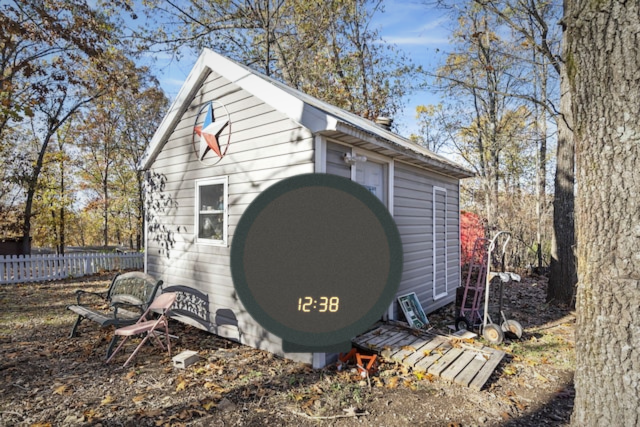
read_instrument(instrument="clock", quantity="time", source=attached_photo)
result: 12:38
